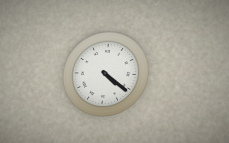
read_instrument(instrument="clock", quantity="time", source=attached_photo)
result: 4:21
